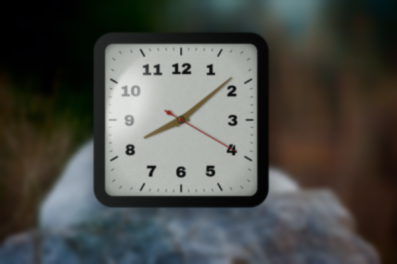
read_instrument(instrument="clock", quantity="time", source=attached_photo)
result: 8:08:20
